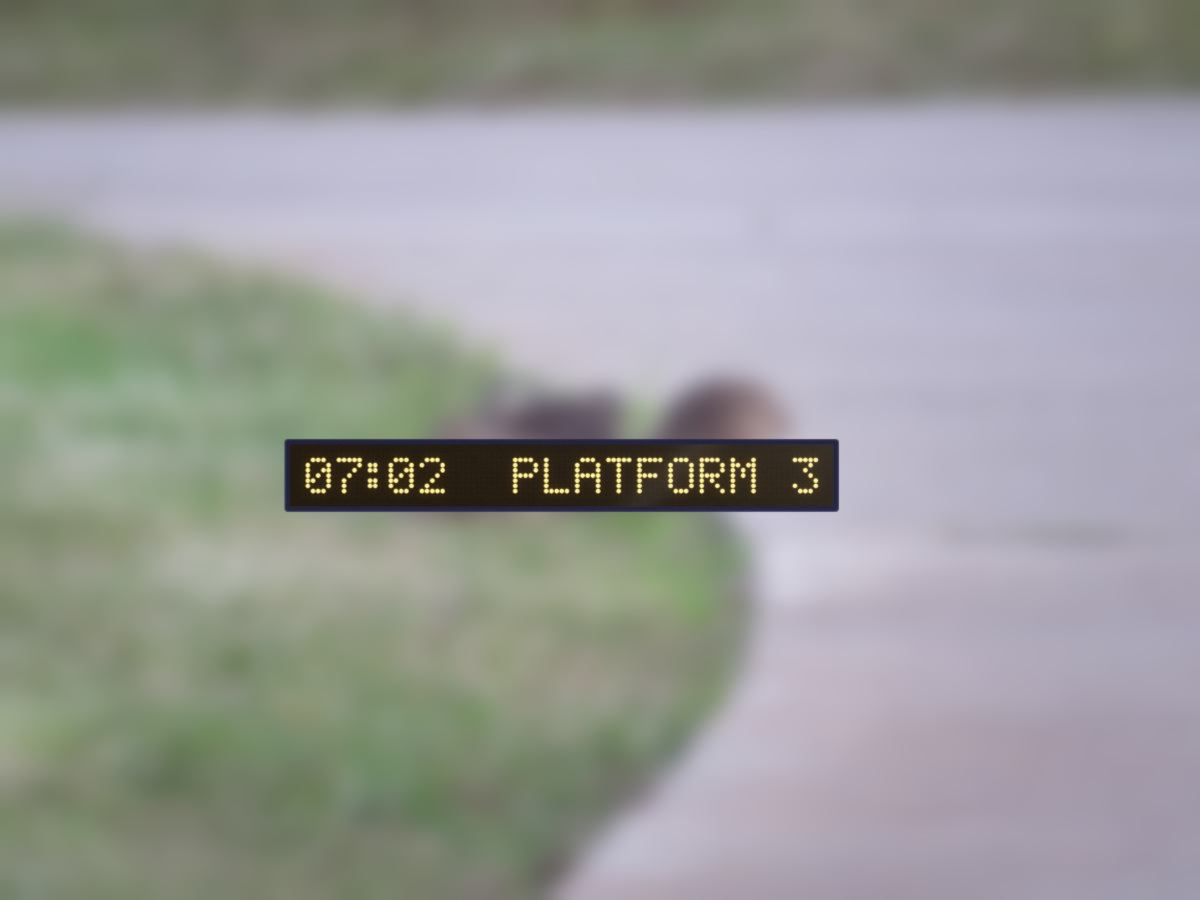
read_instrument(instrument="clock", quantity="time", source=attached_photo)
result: 7:02
